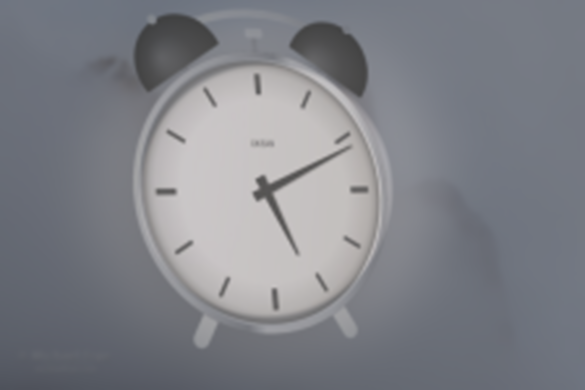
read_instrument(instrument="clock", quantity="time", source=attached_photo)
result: 5:11
